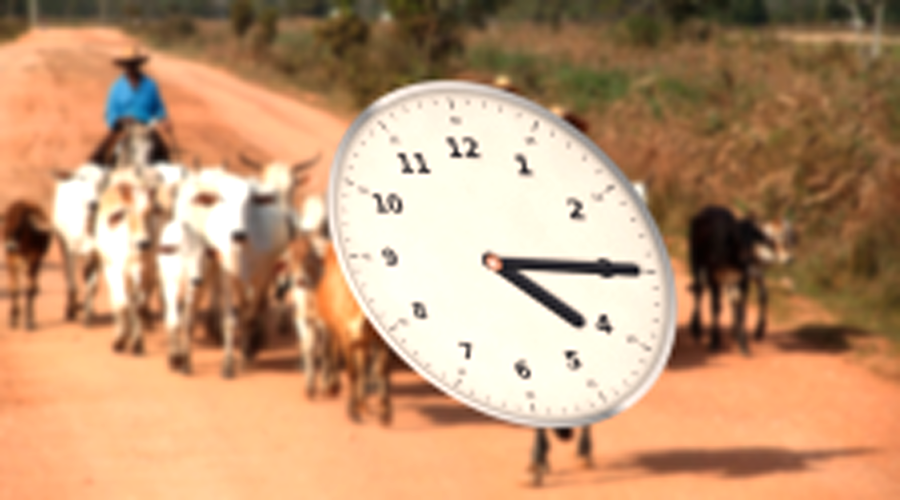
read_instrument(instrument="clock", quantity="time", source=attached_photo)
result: 4:15
